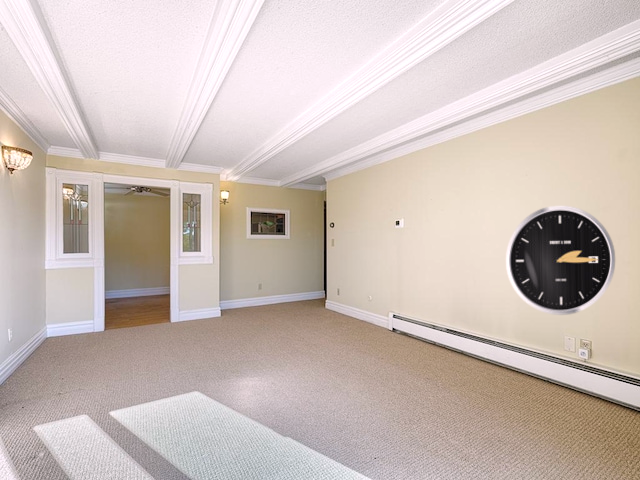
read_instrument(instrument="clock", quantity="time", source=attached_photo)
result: 2:15
